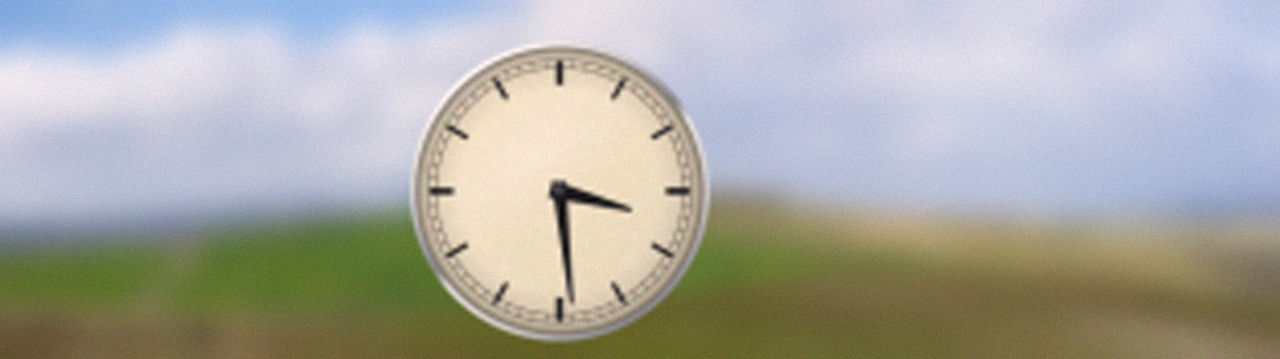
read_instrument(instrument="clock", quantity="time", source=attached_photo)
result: 3:29
